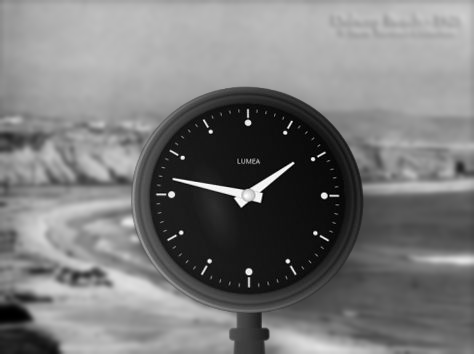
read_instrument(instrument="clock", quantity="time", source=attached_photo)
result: 1:47
